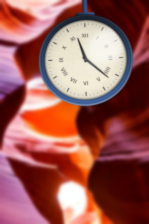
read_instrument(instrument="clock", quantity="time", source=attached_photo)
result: 11:22
